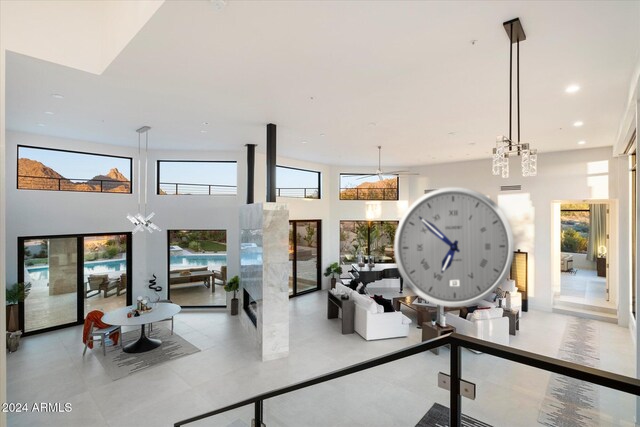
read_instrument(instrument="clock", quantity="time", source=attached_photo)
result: 6:52
